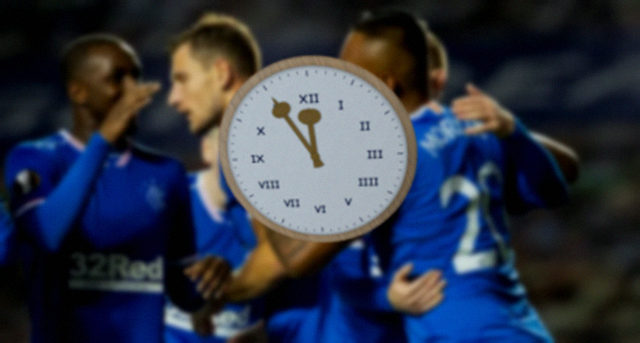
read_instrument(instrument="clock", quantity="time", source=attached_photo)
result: 11:55
